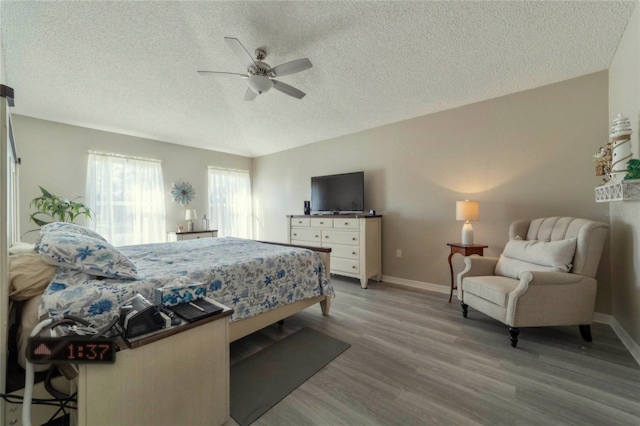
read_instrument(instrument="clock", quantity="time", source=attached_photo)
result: 1:37
